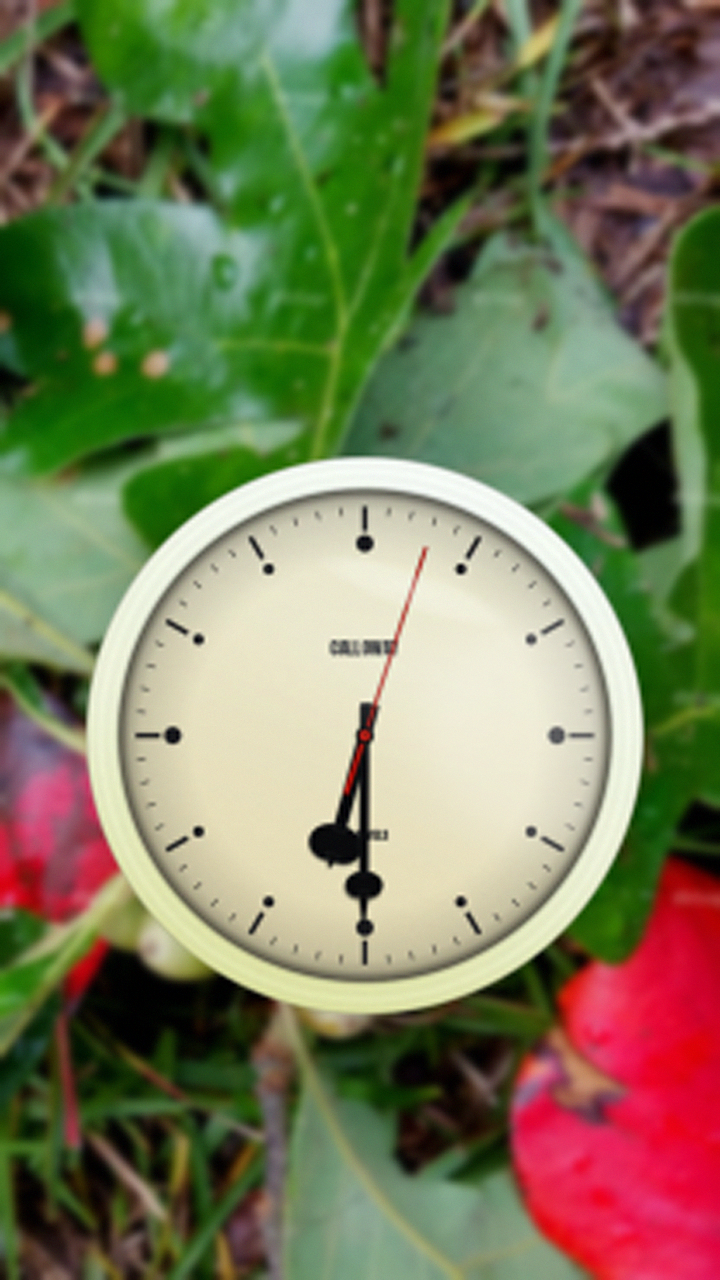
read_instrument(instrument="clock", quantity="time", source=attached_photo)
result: 6:30:03
